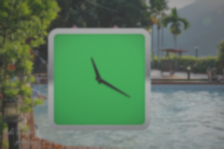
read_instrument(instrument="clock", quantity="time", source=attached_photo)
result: 11:20
